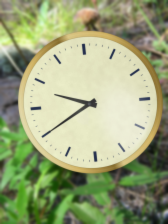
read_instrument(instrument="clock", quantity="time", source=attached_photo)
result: 9:40
